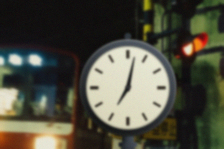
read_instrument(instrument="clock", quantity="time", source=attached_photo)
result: 7:02
